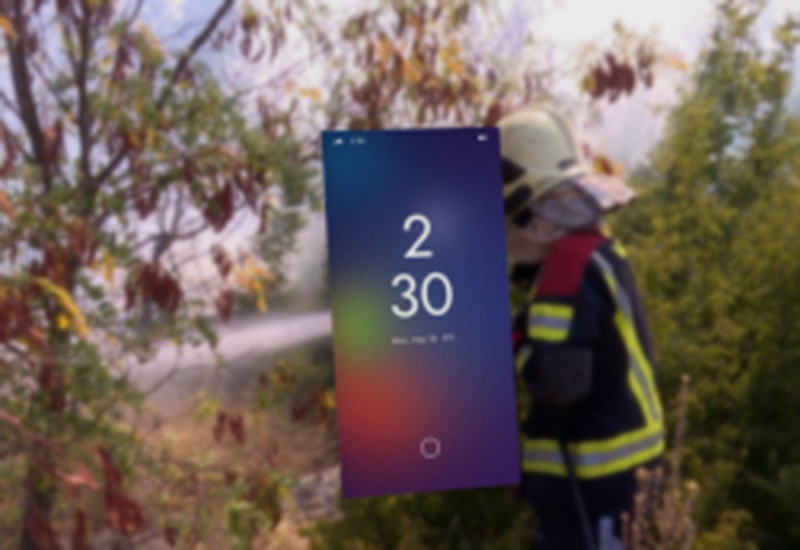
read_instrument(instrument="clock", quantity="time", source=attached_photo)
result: 2:30
